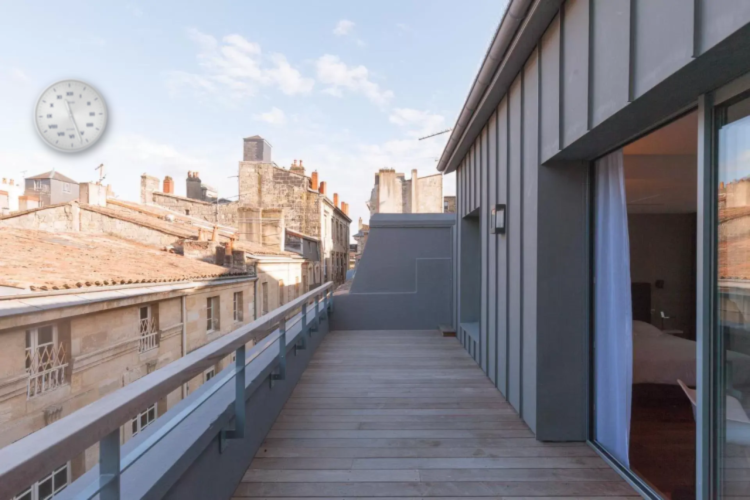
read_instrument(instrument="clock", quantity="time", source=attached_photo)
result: 11:27
